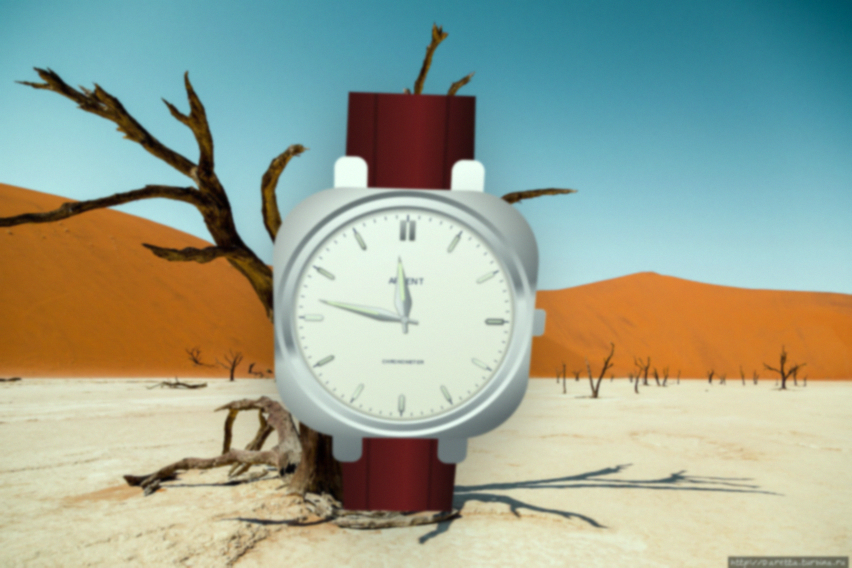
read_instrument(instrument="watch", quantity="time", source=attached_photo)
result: 11:47
